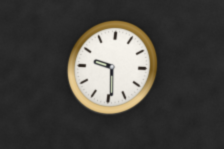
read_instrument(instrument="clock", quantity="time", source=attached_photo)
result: 9:29
